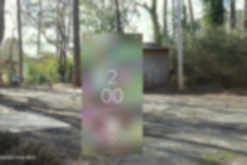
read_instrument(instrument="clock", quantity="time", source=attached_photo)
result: 2:00
